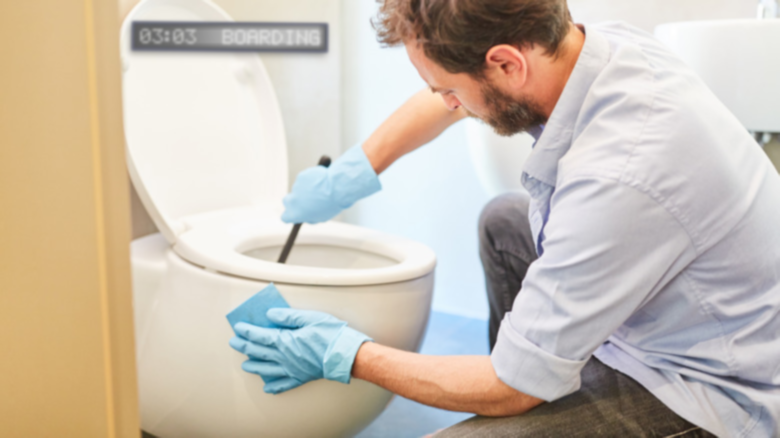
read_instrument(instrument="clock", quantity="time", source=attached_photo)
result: 3:03
